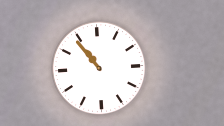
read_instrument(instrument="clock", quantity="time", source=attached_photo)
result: 10:54
